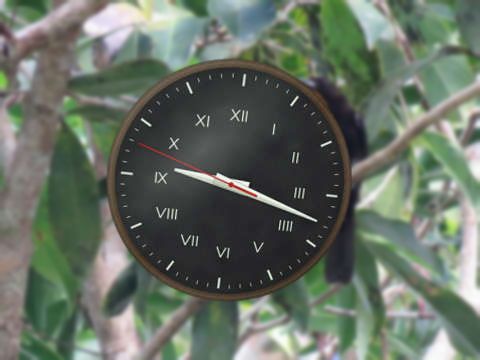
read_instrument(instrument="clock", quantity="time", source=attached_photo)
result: 9:17:48
